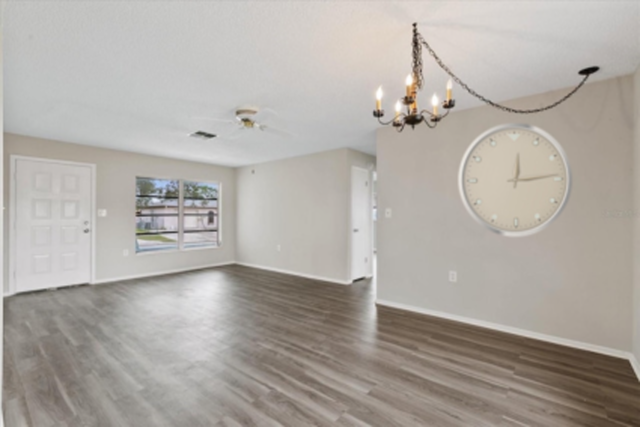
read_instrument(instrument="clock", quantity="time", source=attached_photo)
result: 12:14
